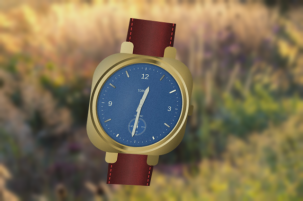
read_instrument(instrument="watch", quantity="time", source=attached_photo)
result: 12:31
